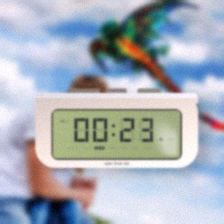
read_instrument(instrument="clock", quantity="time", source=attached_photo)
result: 0:23
